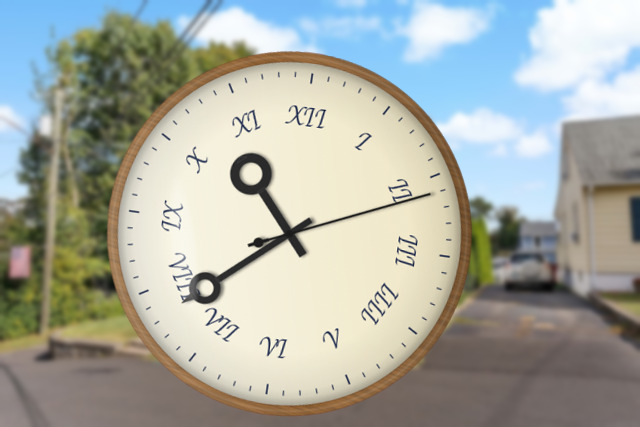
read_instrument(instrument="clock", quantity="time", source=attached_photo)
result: 10:38:11
